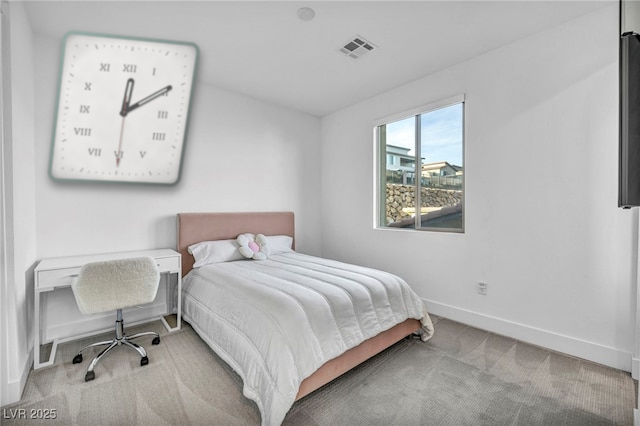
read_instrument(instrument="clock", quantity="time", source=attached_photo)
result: 12:09:30
